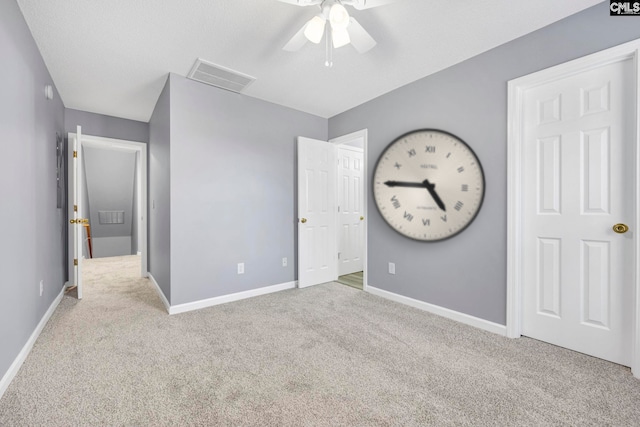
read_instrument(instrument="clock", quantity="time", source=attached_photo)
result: 4:45
